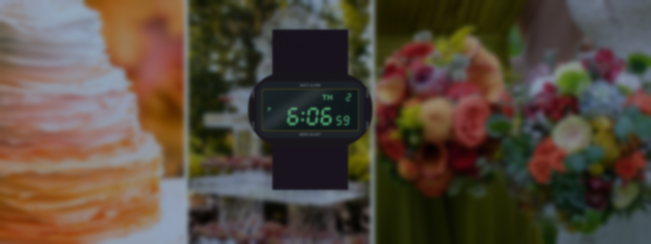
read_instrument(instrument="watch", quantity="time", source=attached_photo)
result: 6:06
